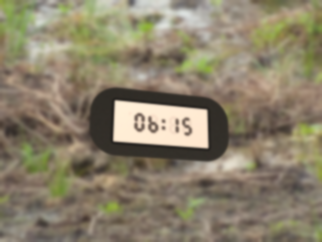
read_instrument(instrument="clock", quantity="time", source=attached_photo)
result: 6:15
